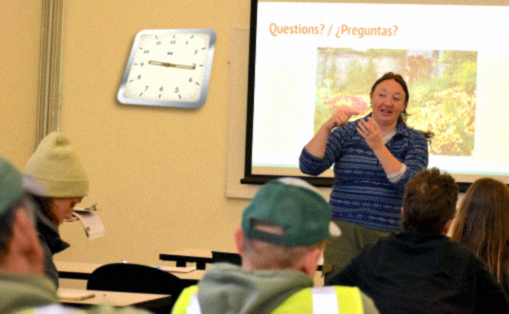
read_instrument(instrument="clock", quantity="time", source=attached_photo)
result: 9:16
